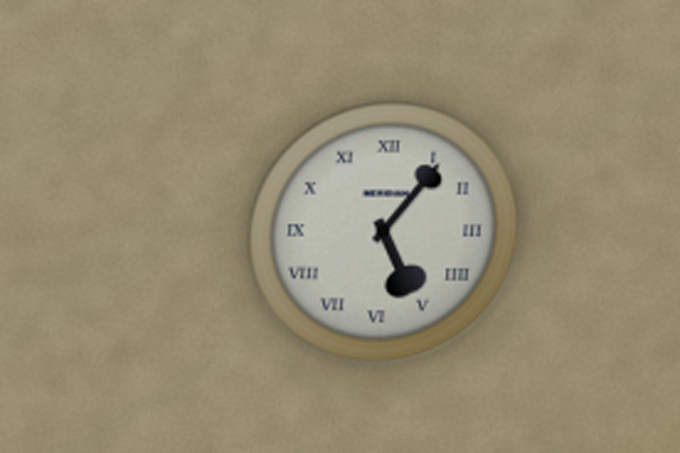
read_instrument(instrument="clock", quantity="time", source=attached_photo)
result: 5:06
